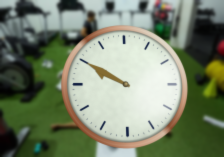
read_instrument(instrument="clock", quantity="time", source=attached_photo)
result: 9:50
